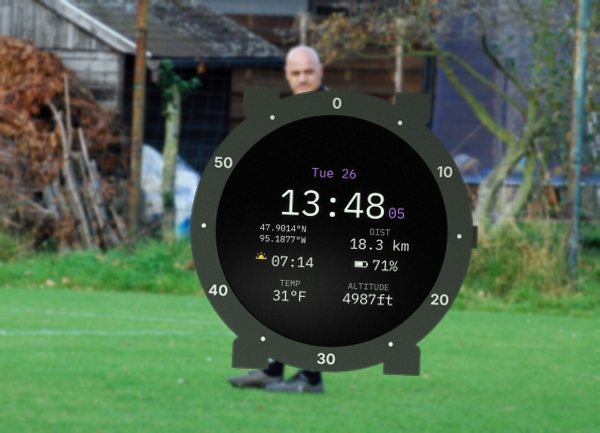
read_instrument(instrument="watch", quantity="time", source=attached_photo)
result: 13:48:05
